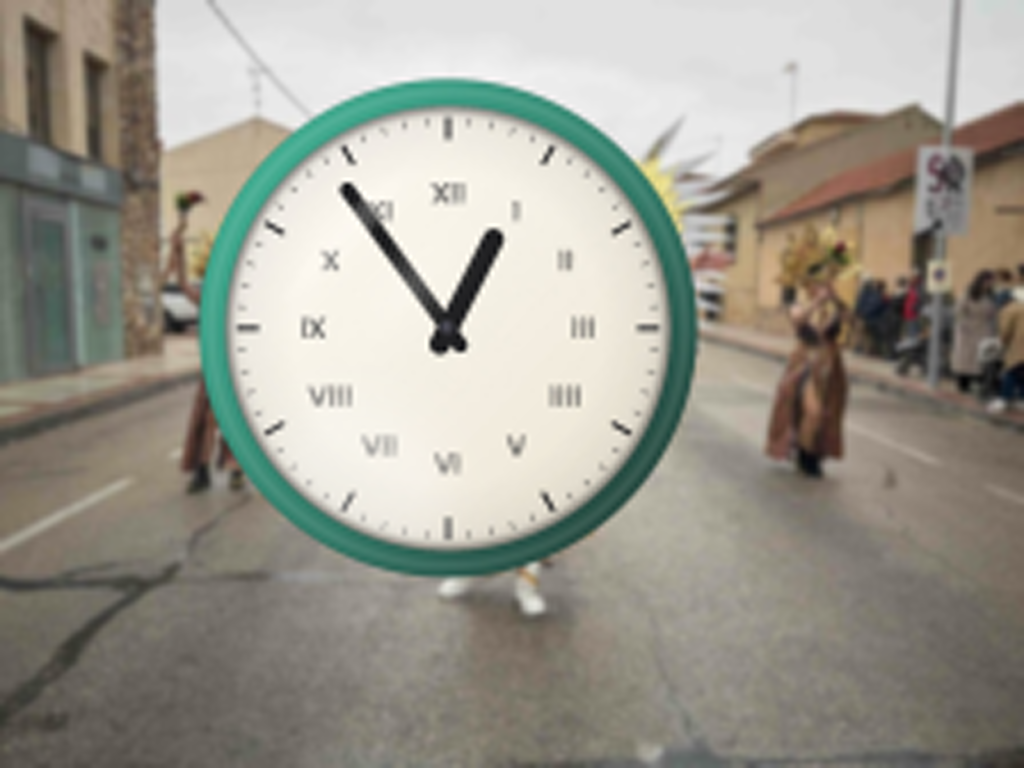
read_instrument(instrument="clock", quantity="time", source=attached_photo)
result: 12:54
